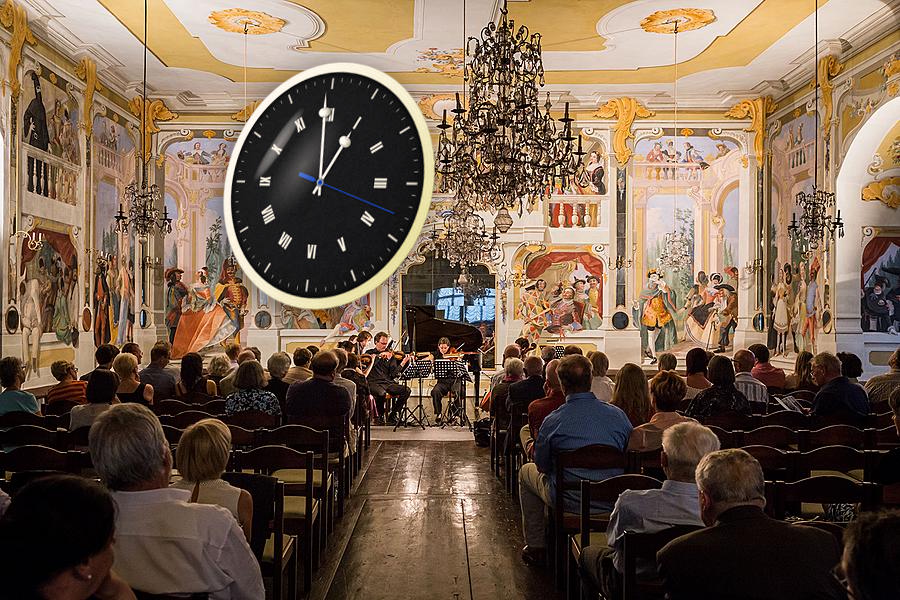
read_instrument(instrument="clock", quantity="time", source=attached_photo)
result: 12:59:18
